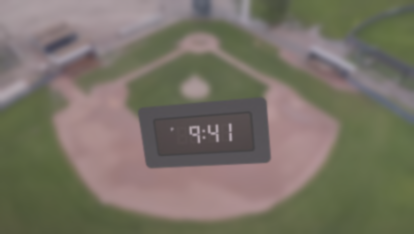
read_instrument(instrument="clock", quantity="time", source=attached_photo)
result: 9:41
